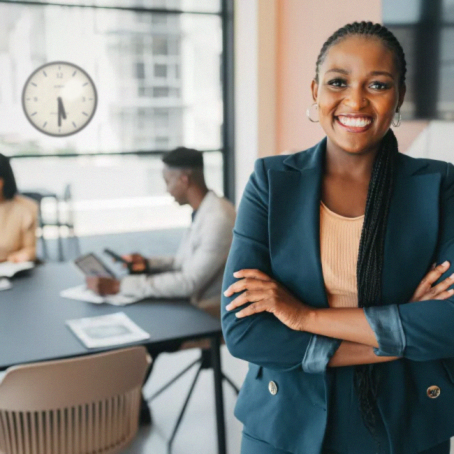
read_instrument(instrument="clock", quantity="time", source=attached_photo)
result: 5:30
